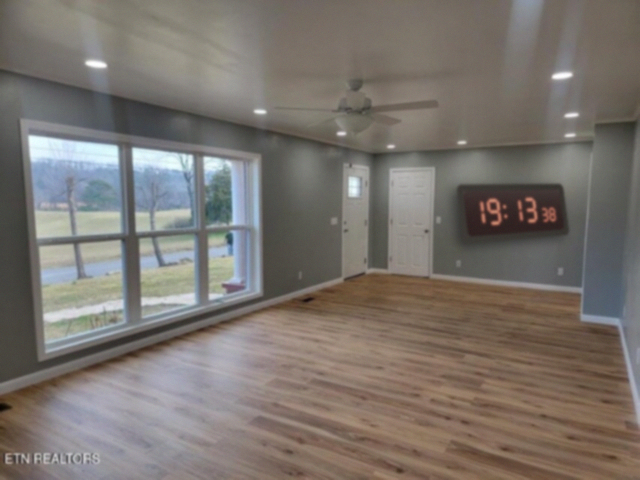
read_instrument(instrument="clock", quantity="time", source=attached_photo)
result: 19:13:38
